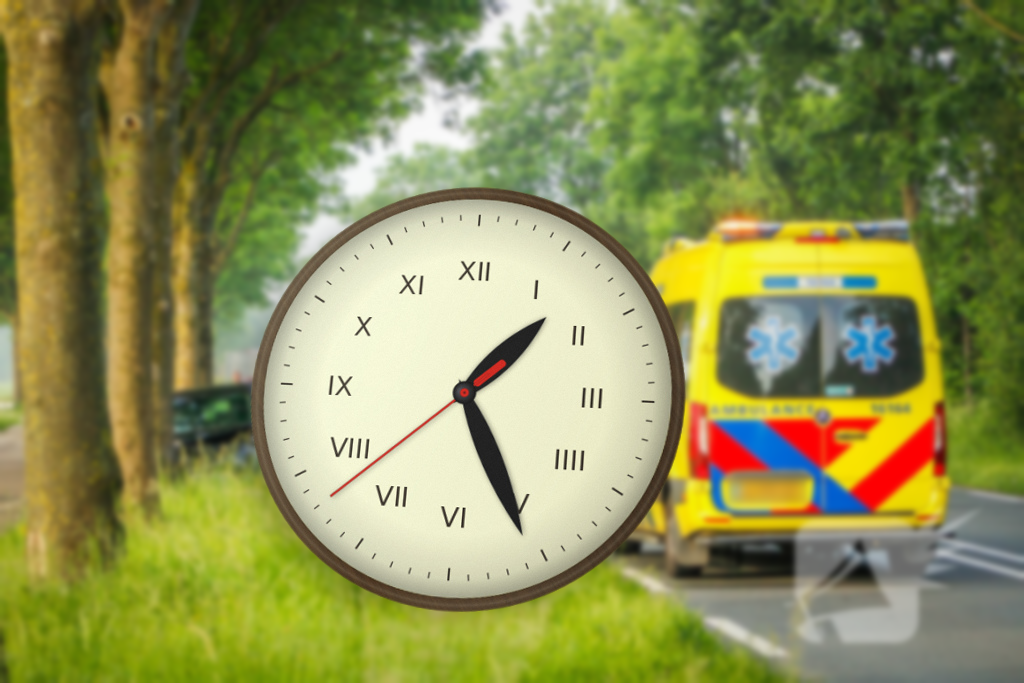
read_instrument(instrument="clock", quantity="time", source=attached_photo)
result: 1:25:38
